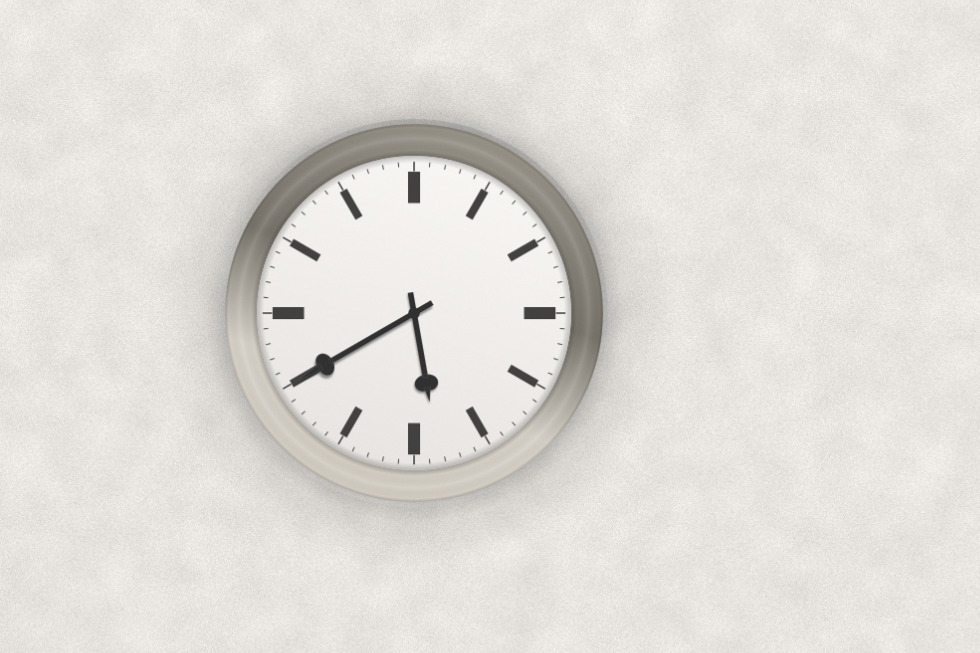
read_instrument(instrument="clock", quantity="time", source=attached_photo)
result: 5:40
